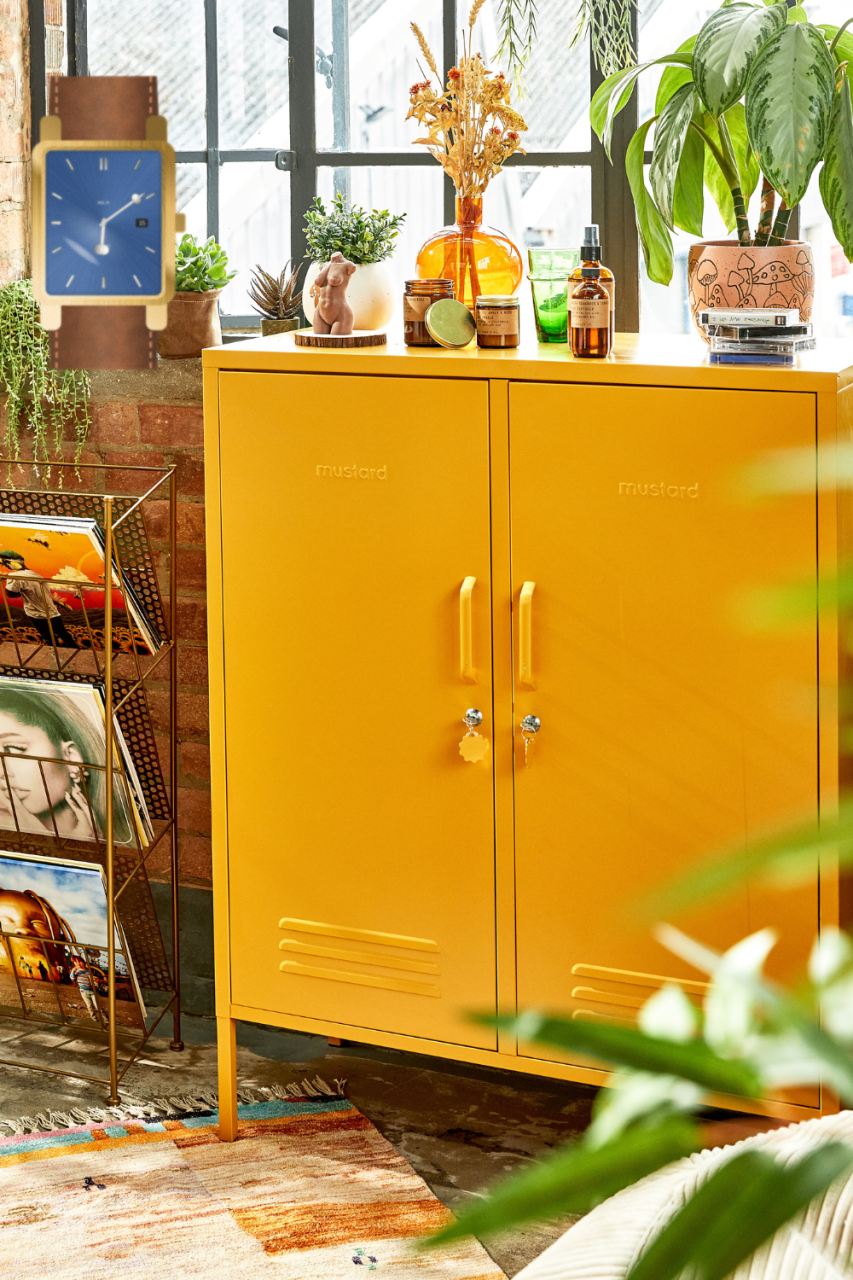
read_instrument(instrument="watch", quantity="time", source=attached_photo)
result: 6:09
